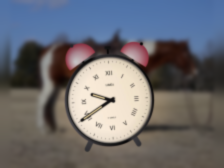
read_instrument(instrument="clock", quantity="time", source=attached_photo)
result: 9:40
